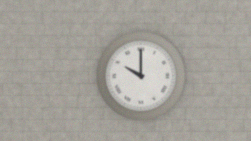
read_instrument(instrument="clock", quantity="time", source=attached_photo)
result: 10:00
